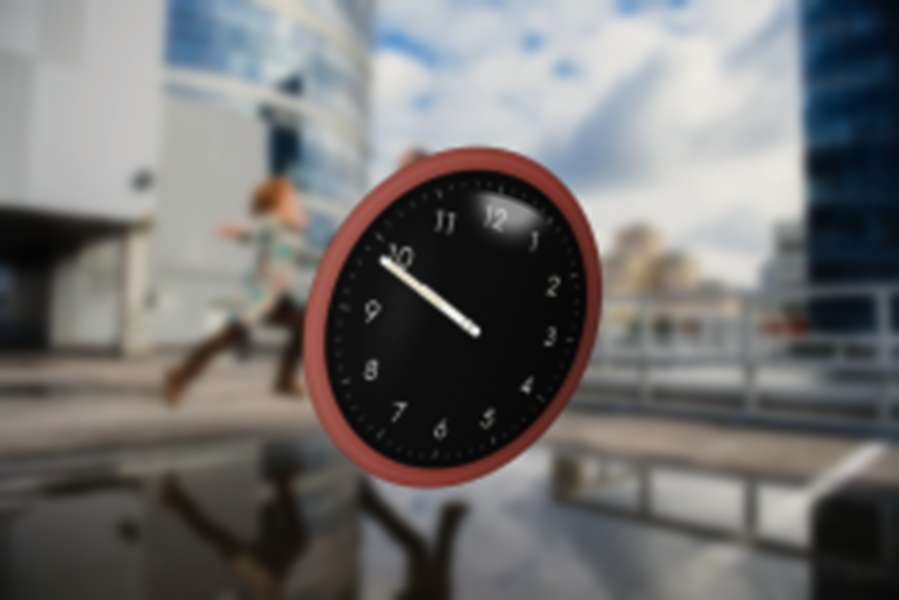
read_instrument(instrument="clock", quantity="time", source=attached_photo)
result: 9:49
